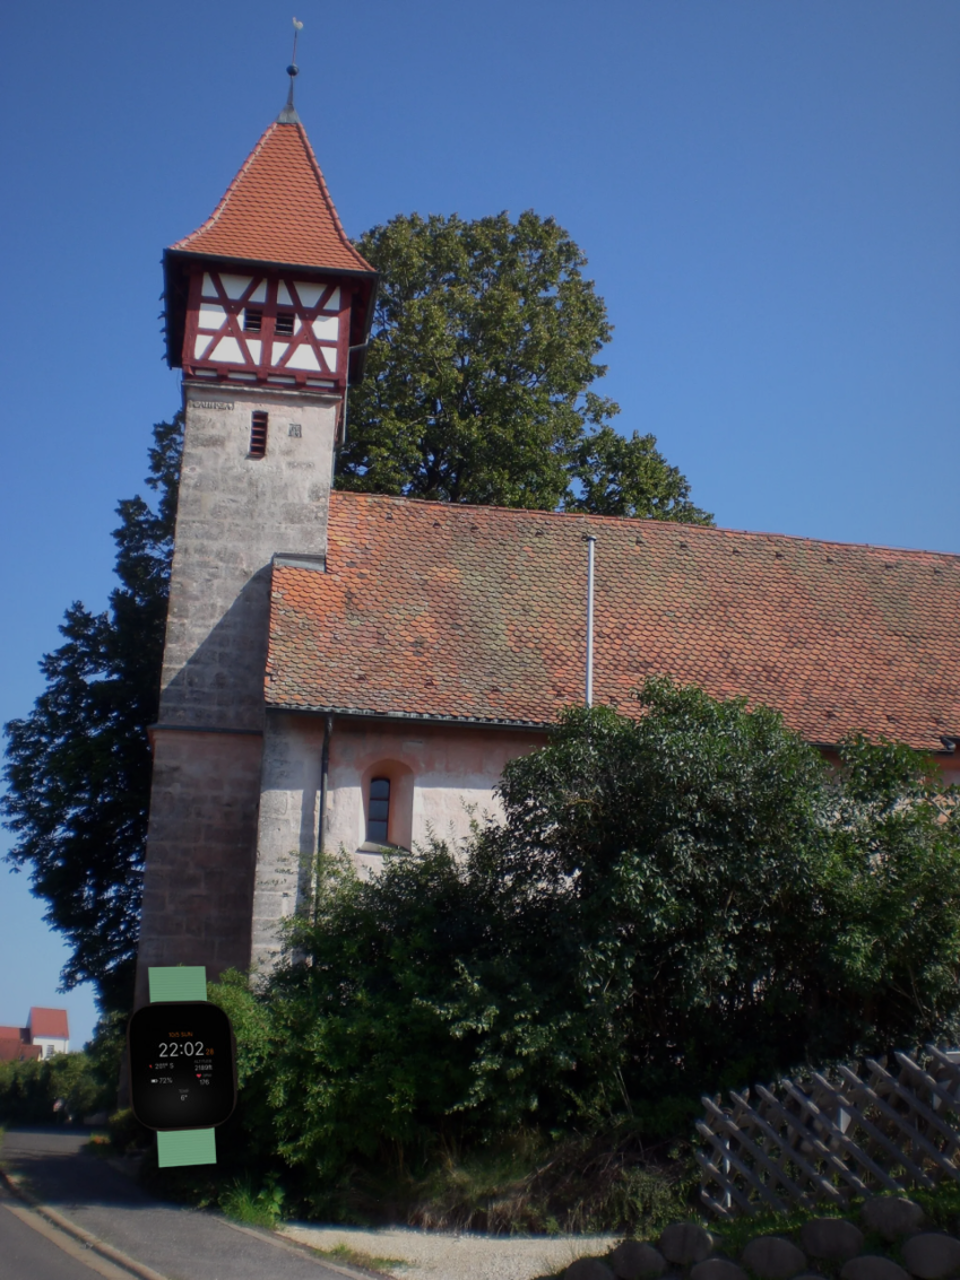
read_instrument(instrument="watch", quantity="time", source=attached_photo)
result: 22:02
